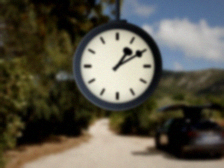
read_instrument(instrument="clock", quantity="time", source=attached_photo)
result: 1:10
